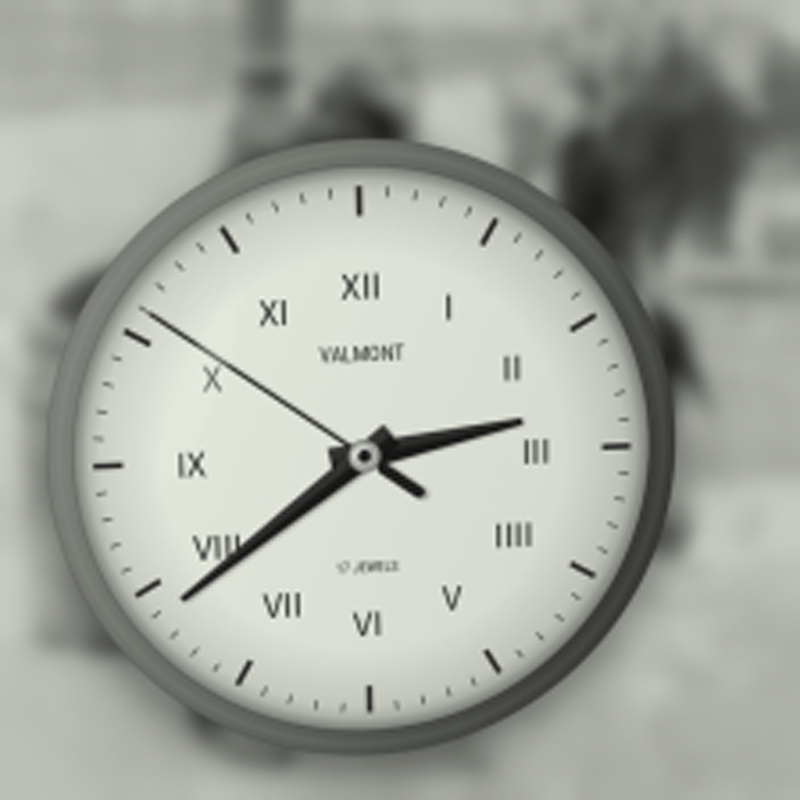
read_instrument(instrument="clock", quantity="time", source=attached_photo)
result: 2:38:51
